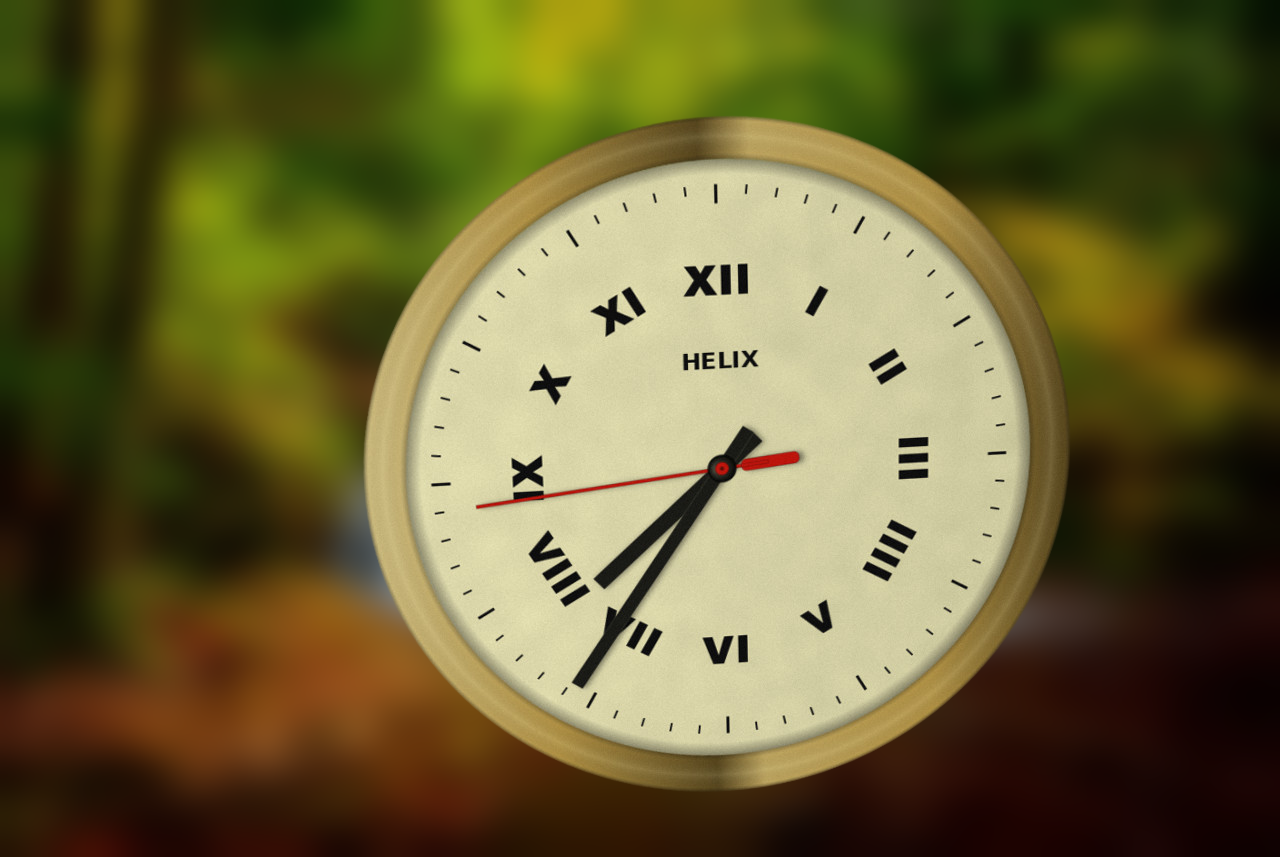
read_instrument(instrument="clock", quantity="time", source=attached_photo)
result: 7:35:44
